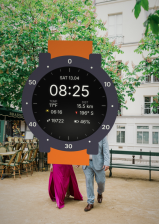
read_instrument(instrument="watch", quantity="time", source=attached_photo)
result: 8:25
